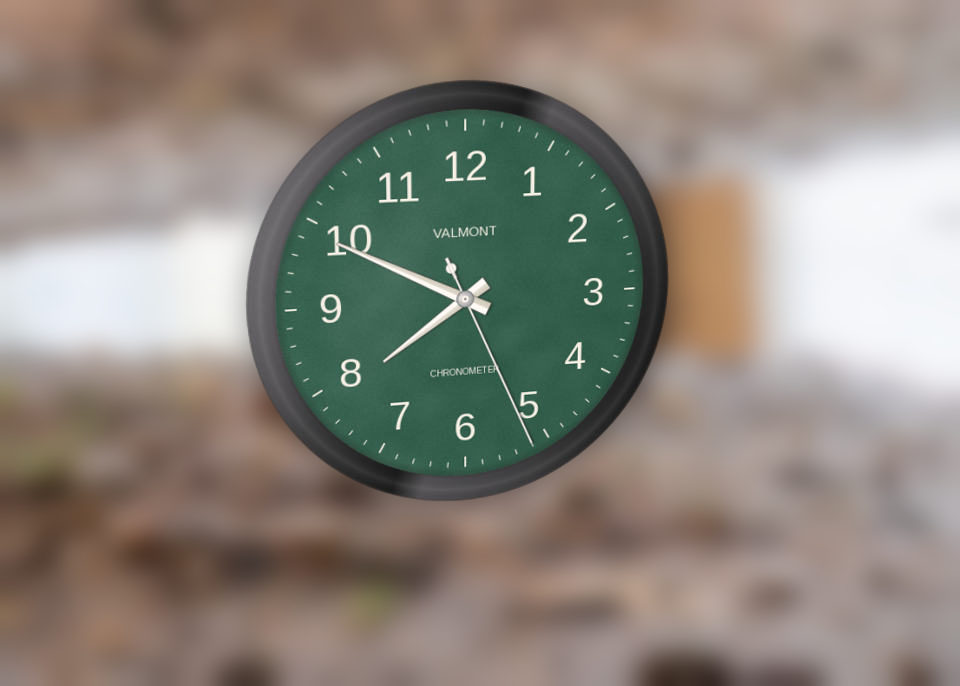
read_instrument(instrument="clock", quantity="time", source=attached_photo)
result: 7:49:26
